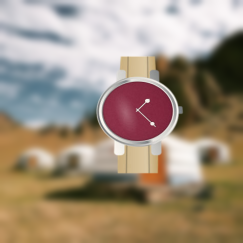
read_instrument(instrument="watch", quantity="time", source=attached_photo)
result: 1:23
